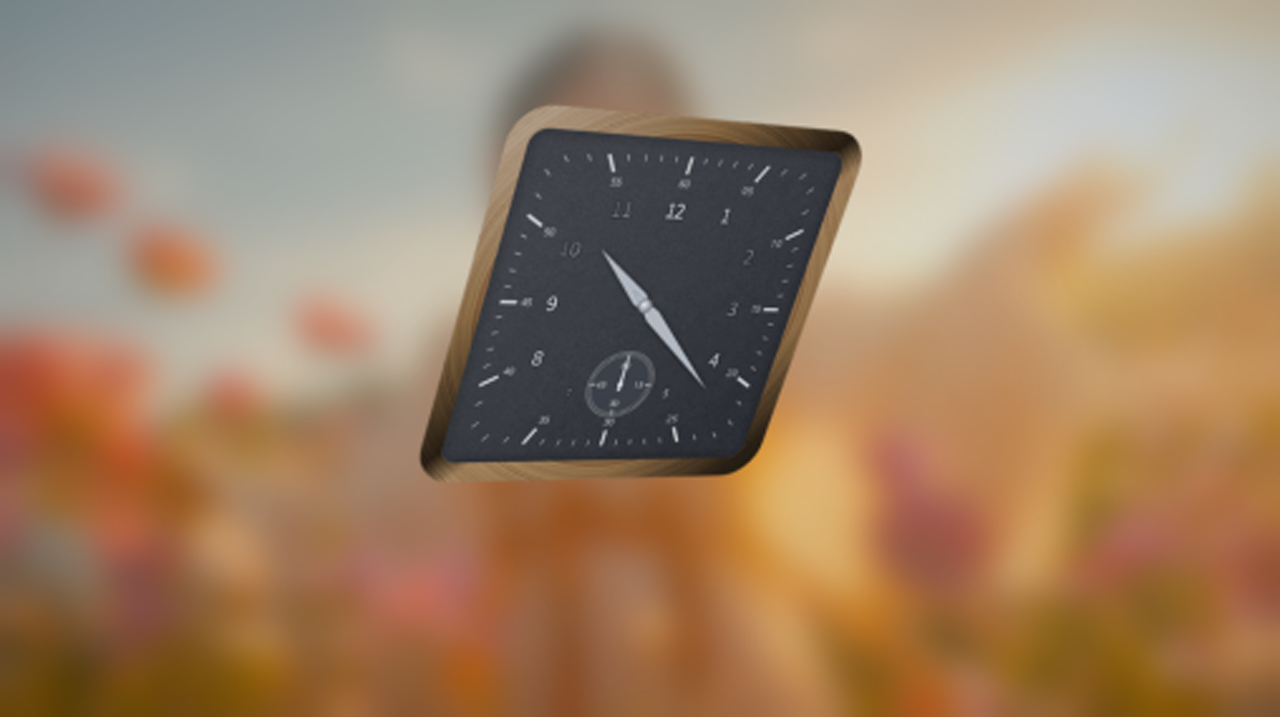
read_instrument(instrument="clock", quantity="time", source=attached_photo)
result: 10:22
